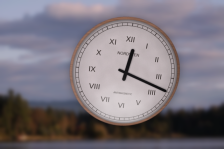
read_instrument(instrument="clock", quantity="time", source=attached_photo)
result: 12:18
